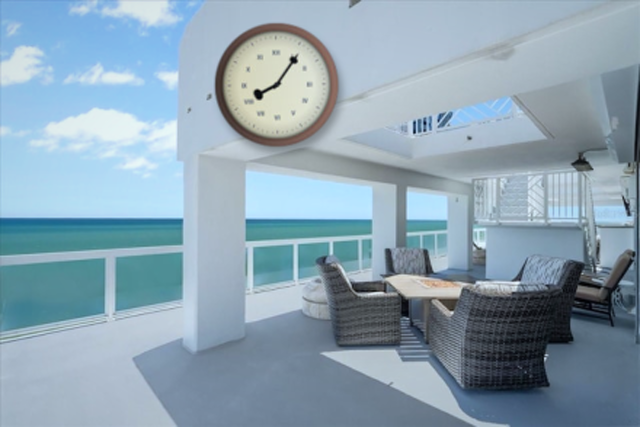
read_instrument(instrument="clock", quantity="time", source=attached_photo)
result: 8:06
